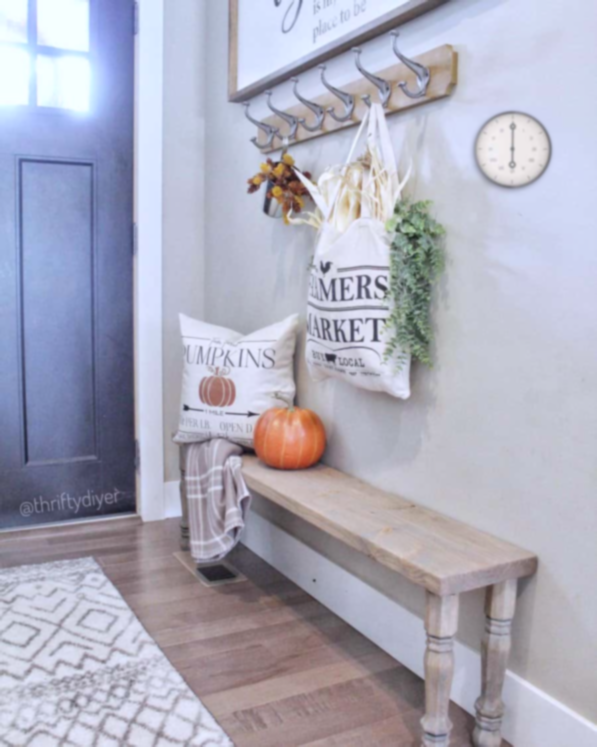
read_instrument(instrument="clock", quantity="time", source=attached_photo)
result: 6:00
